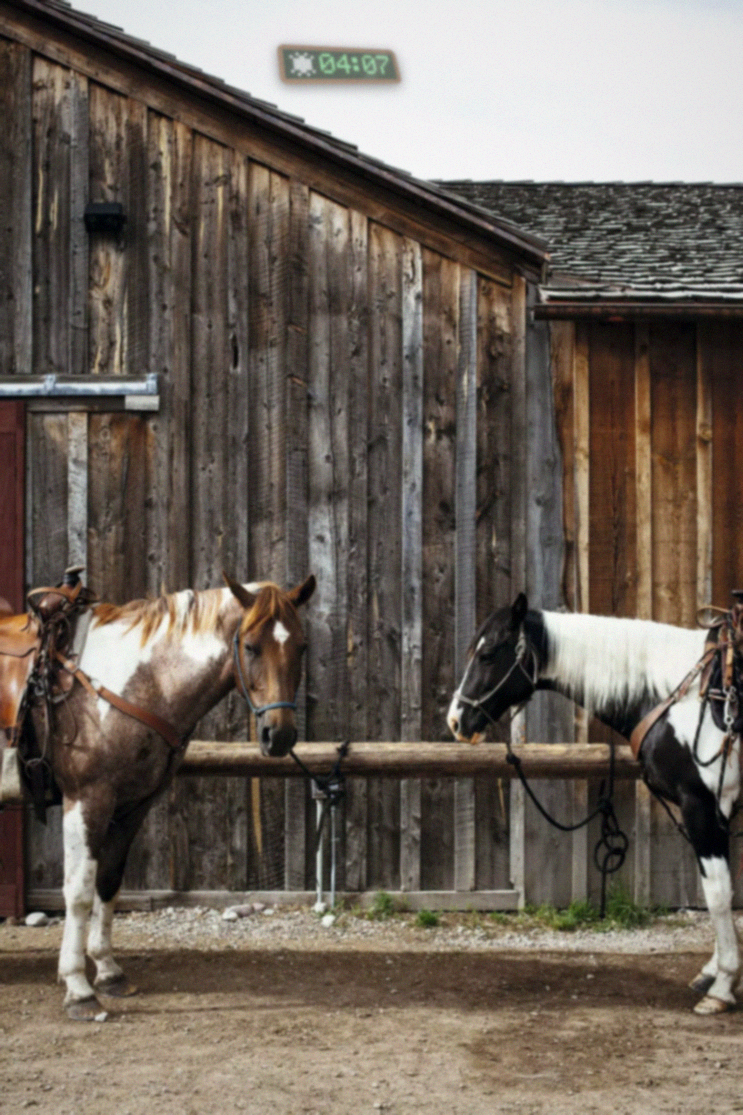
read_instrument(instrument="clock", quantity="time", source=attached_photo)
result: 4:07
